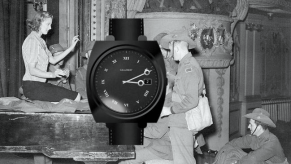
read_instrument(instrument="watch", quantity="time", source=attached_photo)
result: 3:11
